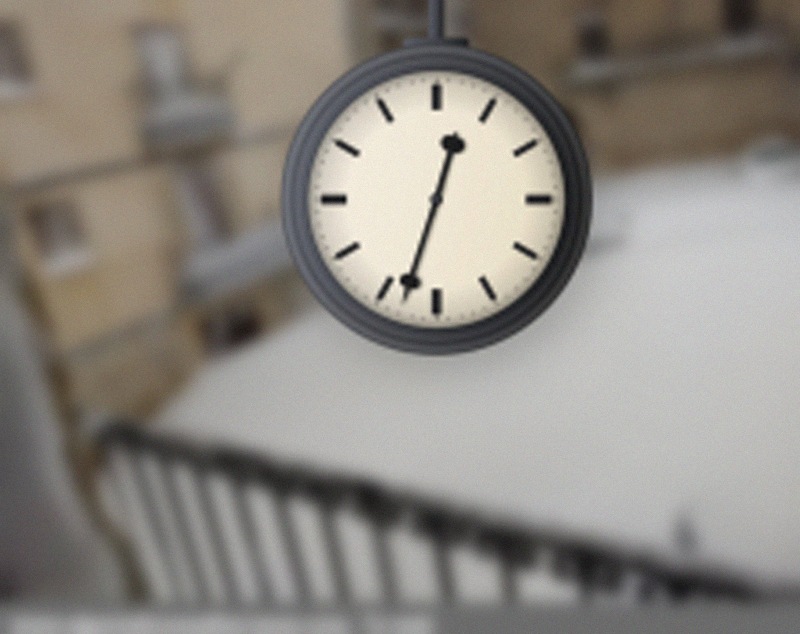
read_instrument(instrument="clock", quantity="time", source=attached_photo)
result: 12:33
